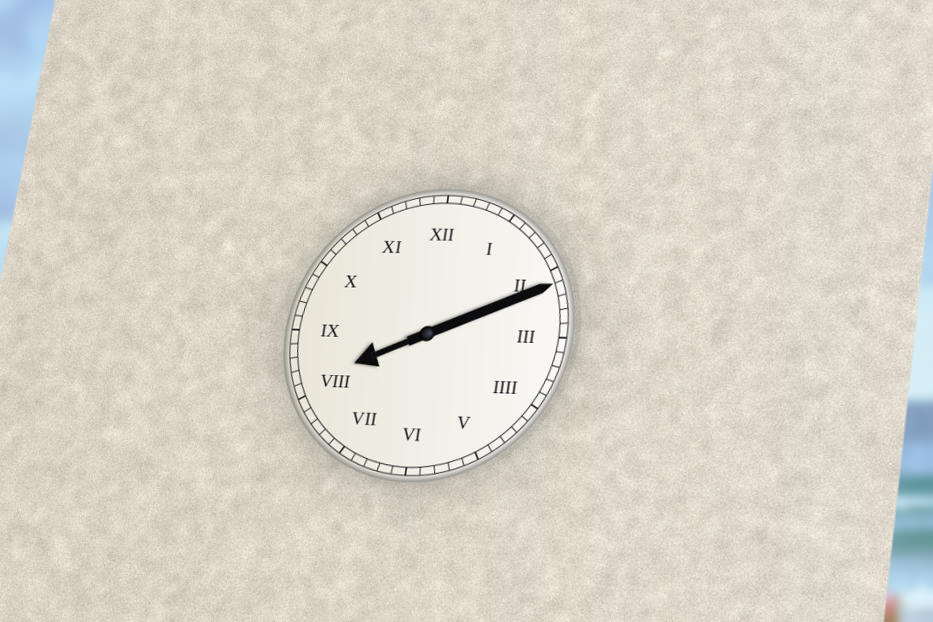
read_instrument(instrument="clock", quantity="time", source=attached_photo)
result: 8:11
